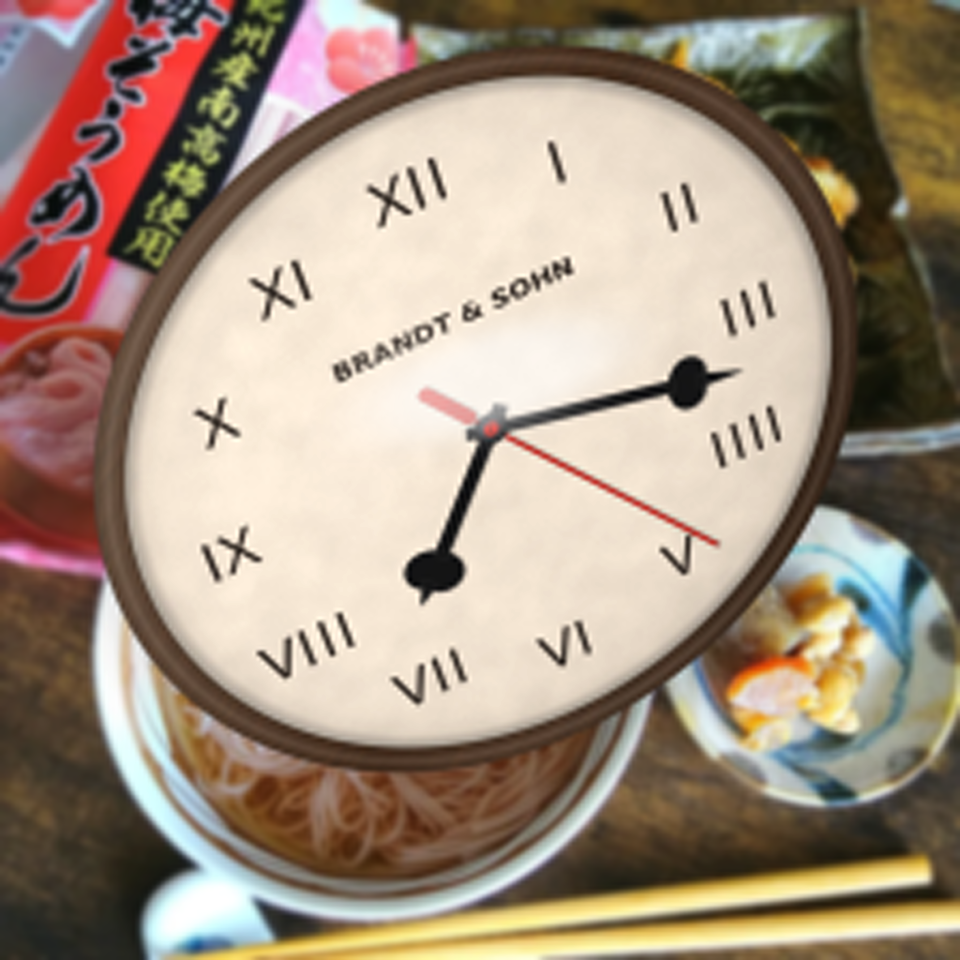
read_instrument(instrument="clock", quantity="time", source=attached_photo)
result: 7:17:24
